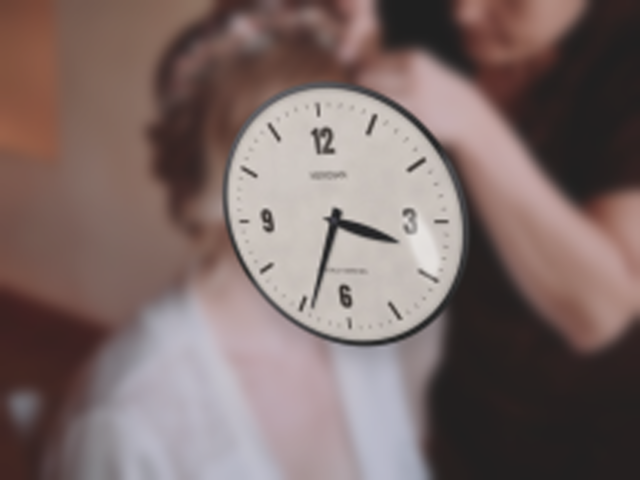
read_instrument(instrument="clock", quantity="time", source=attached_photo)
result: 3:34
